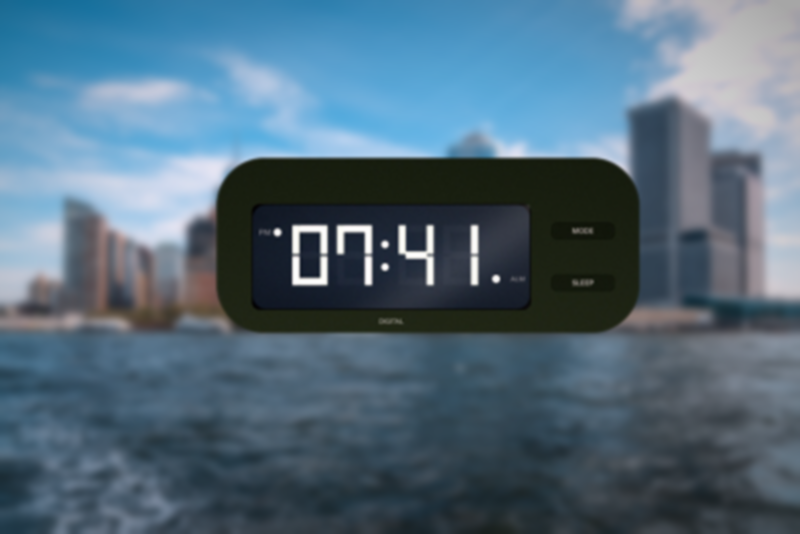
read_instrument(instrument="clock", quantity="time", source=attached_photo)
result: 7:41
